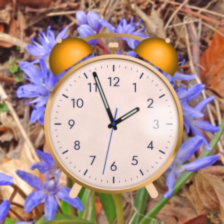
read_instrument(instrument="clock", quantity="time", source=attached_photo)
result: 1:56:32
